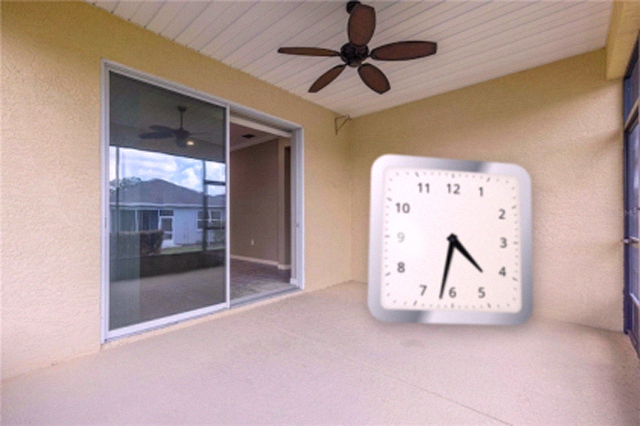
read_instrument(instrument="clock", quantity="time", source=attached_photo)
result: 4:32
